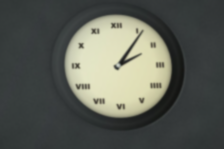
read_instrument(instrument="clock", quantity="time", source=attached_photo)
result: 2:06
